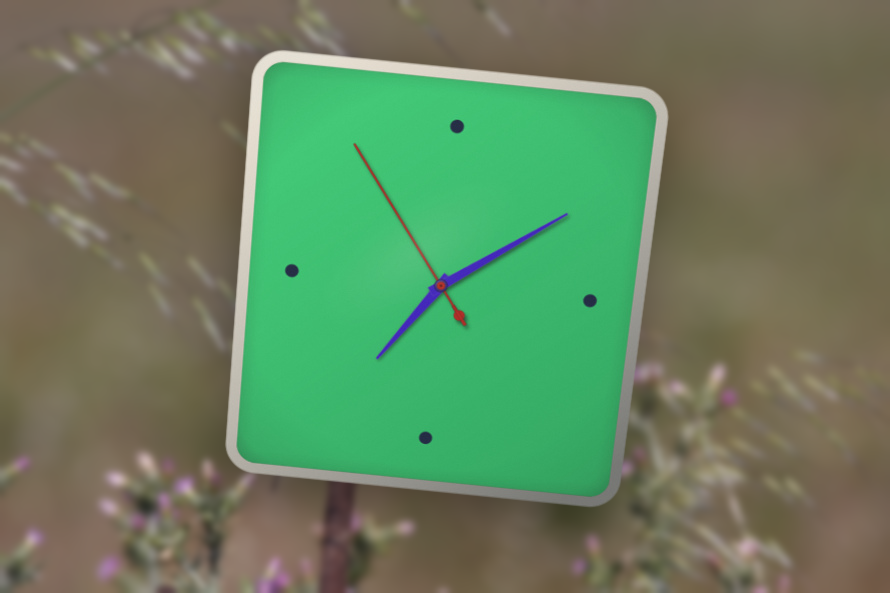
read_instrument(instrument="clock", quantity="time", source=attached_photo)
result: 7:08:54
